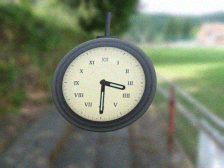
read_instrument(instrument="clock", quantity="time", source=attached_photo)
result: 3:30
